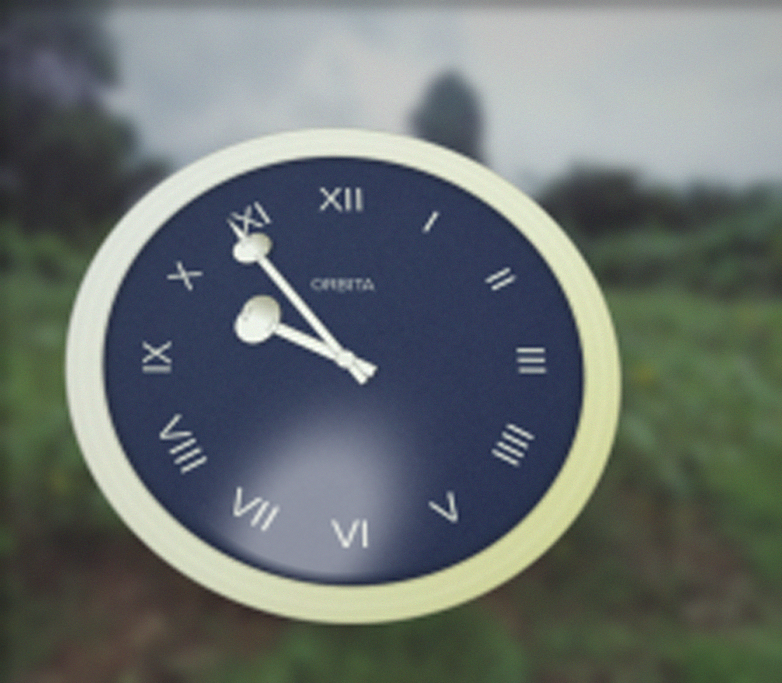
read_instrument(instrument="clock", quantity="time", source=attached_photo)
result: 9:54
